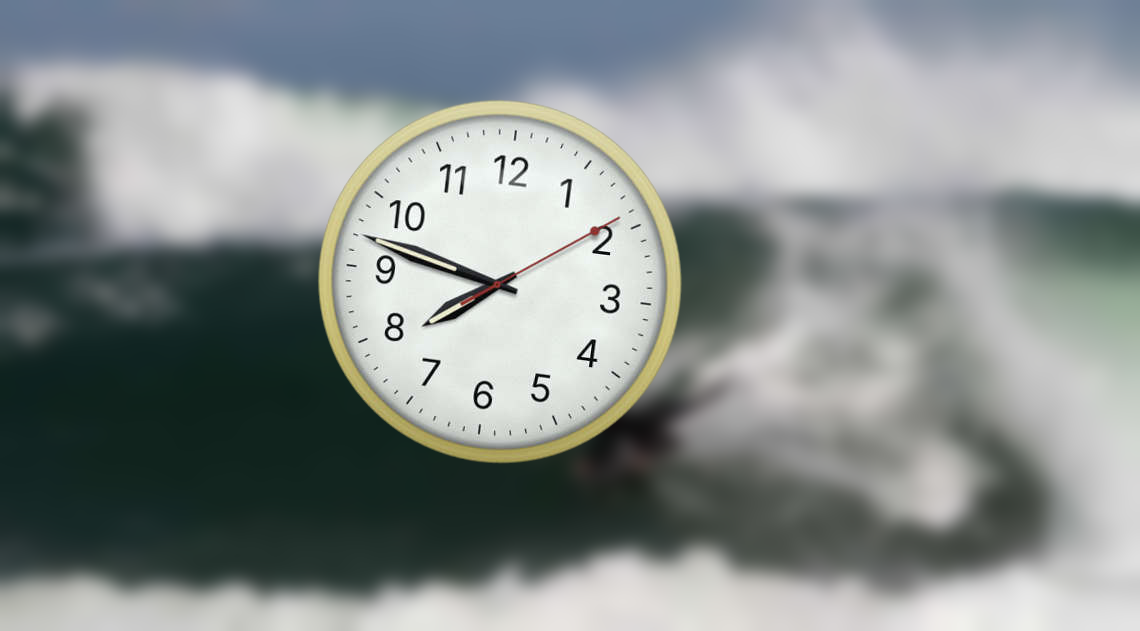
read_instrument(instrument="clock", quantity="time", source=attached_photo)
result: 7:47:09
